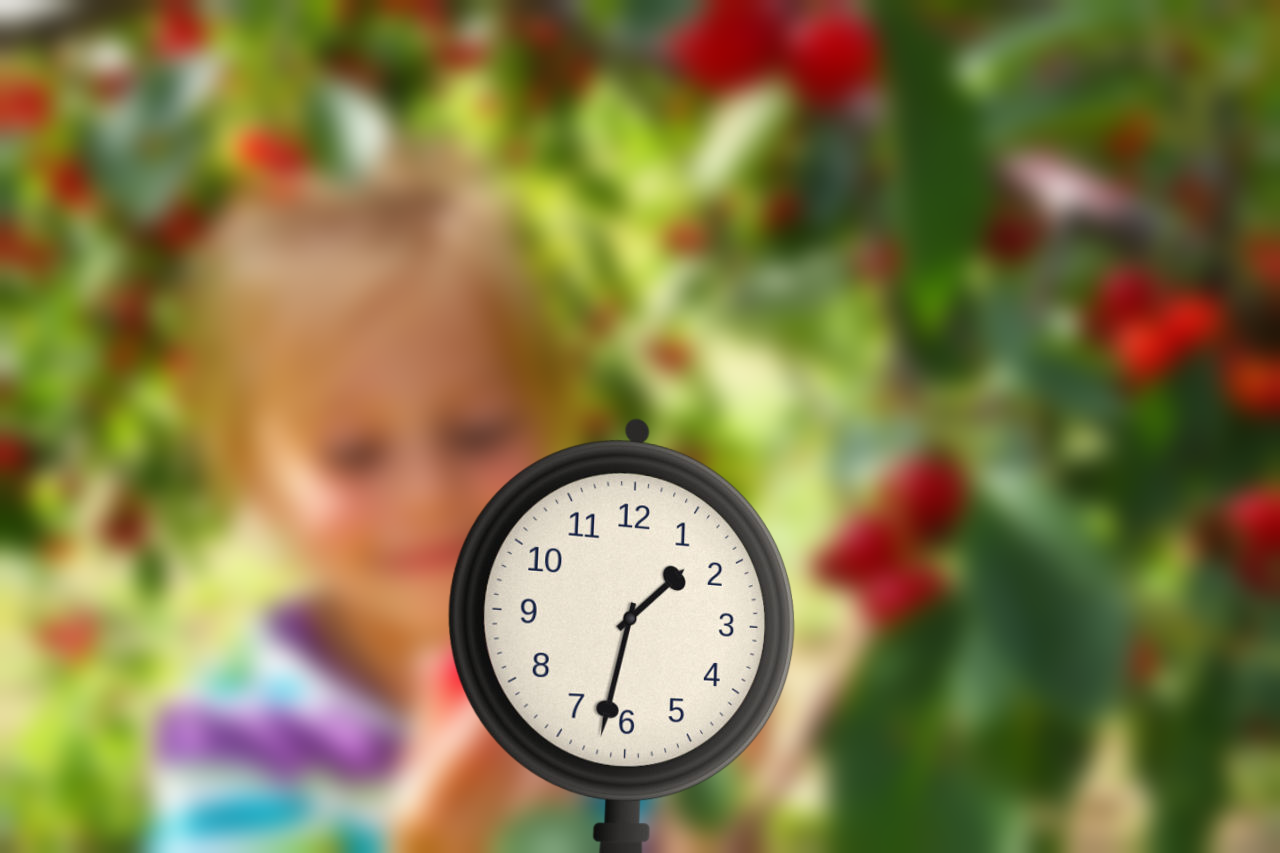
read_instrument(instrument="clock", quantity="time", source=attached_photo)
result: 1:32
